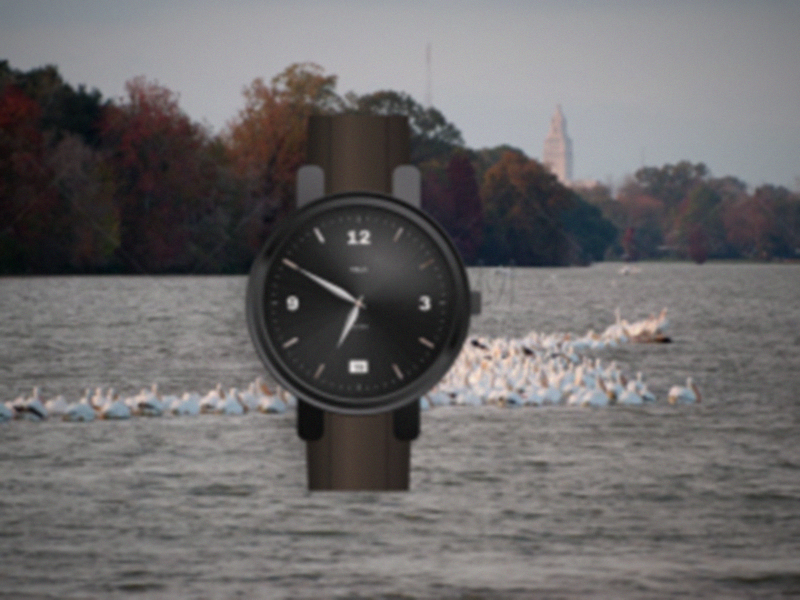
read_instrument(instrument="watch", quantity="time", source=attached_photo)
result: 6:50
